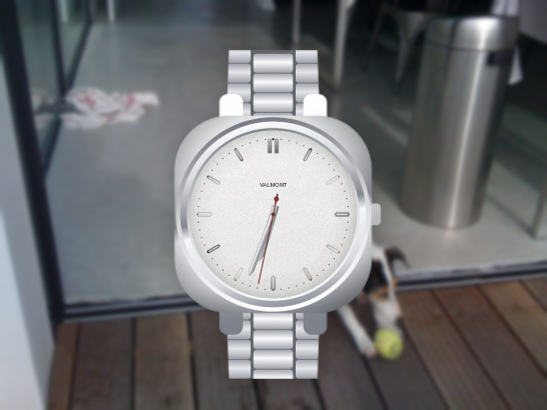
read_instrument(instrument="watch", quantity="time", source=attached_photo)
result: 6:33:32
